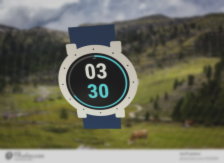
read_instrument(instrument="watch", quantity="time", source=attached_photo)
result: 3:30
